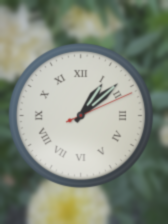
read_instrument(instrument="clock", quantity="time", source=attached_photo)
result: 1:08:11
